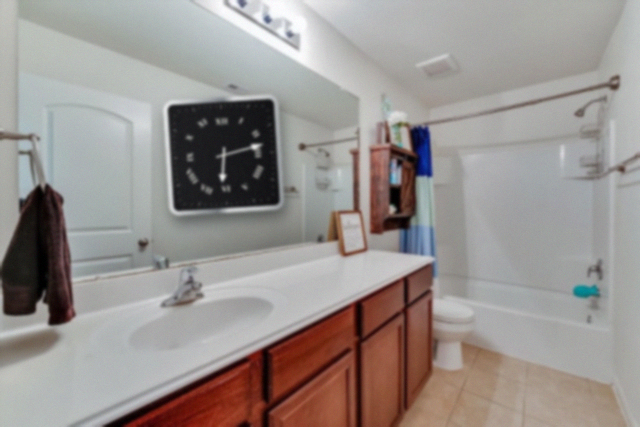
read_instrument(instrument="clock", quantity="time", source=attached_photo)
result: 6:13
